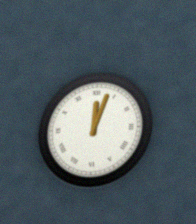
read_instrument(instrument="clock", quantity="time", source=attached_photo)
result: 12:03
